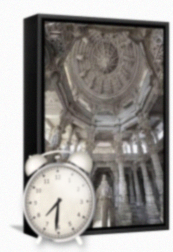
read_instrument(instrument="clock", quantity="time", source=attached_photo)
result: 7:31
